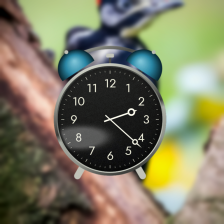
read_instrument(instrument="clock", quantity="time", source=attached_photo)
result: 2:22
